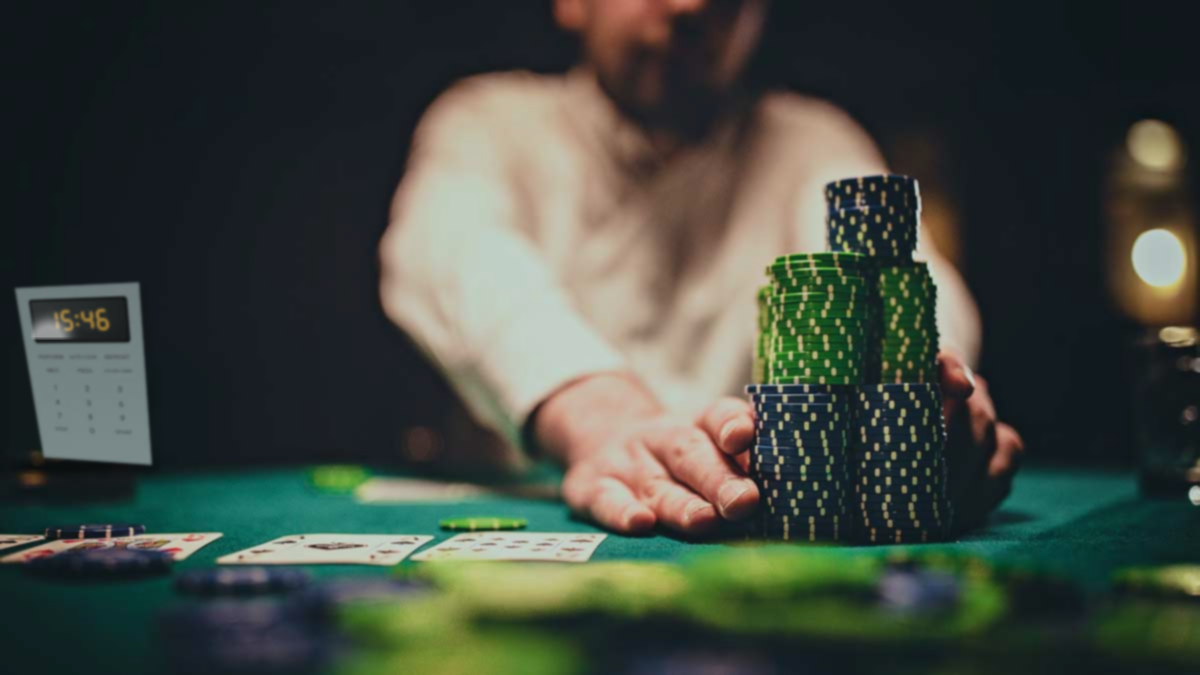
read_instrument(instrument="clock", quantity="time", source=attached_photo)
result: 15:46
